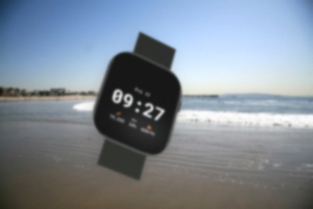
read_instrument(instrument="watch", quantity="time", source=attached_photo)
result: 9:27
